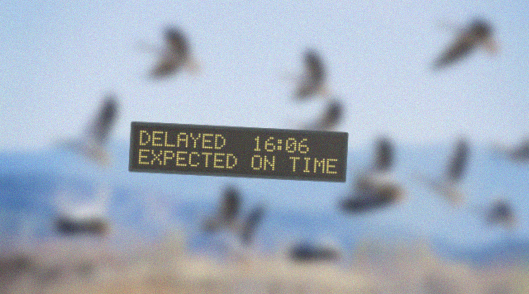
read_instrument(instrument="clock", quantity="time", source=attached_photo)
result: 16:06
